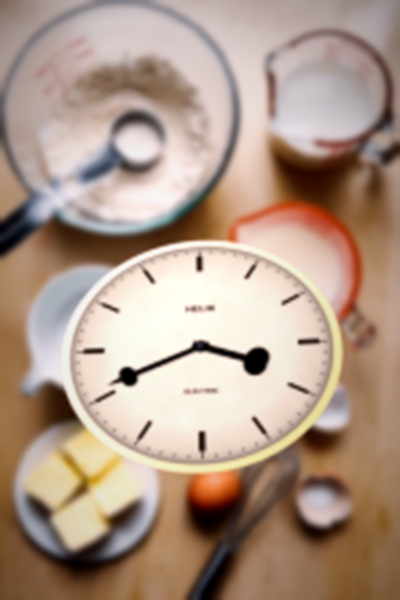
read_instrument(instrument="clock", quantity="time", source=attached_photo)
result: 3:41
